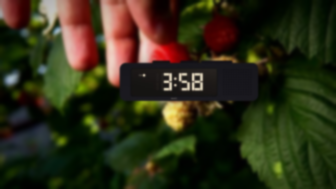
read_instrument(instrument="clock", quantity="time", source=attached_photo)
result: 3:58
